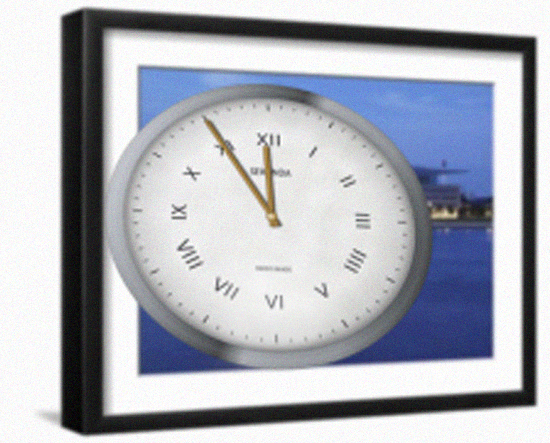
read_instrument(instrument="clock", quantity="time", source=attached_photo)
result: 11:55
